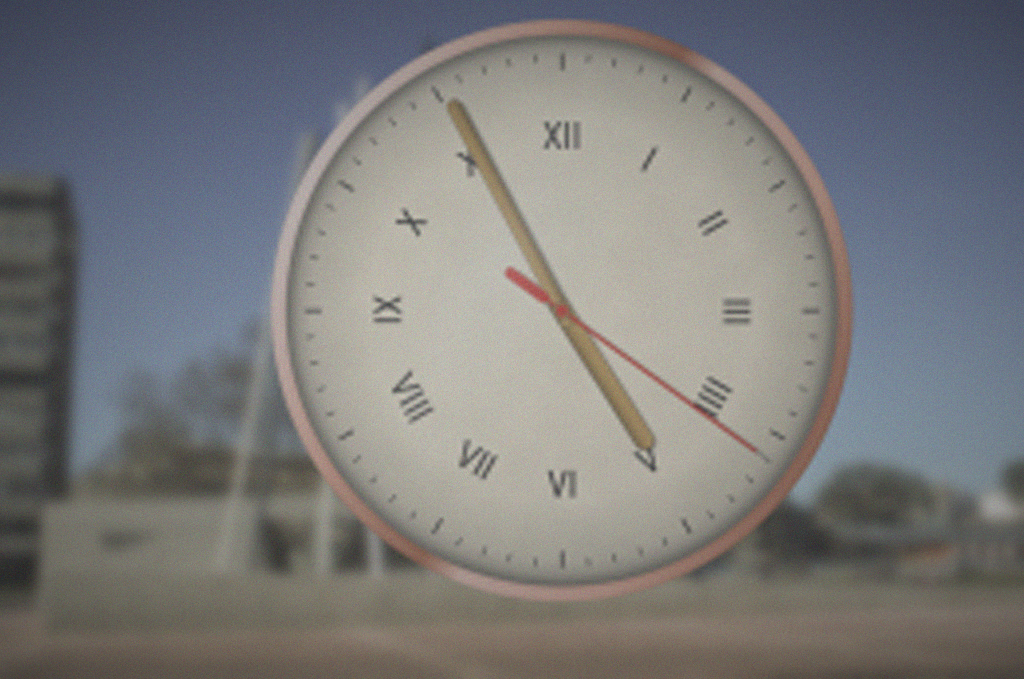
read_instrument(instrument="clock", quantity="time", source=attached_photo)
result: 4:55:21
